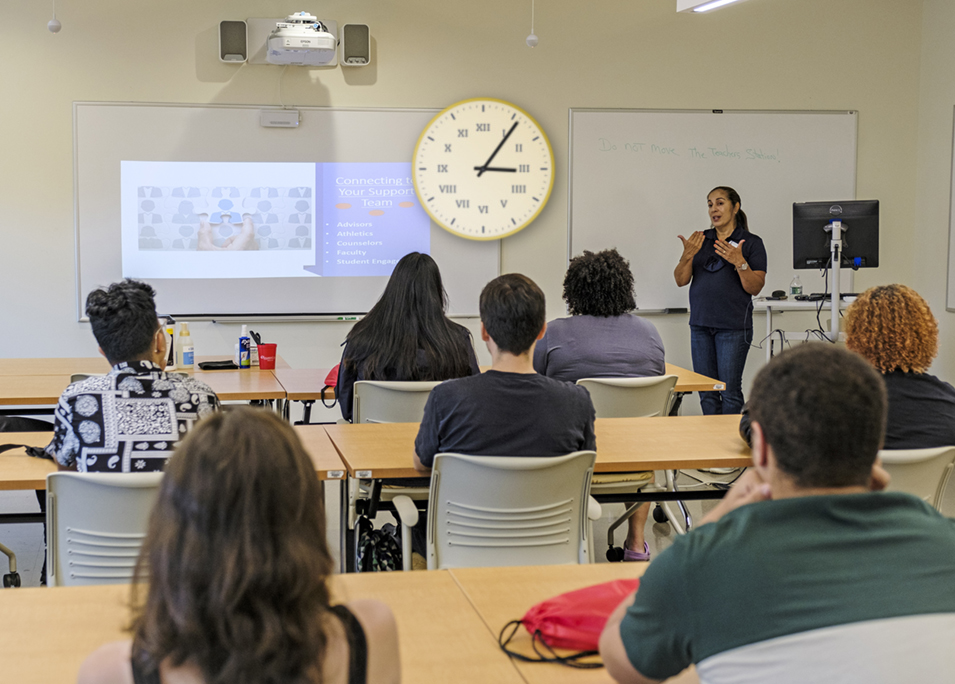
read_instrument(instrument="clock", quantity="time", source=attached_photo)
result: 3:06
